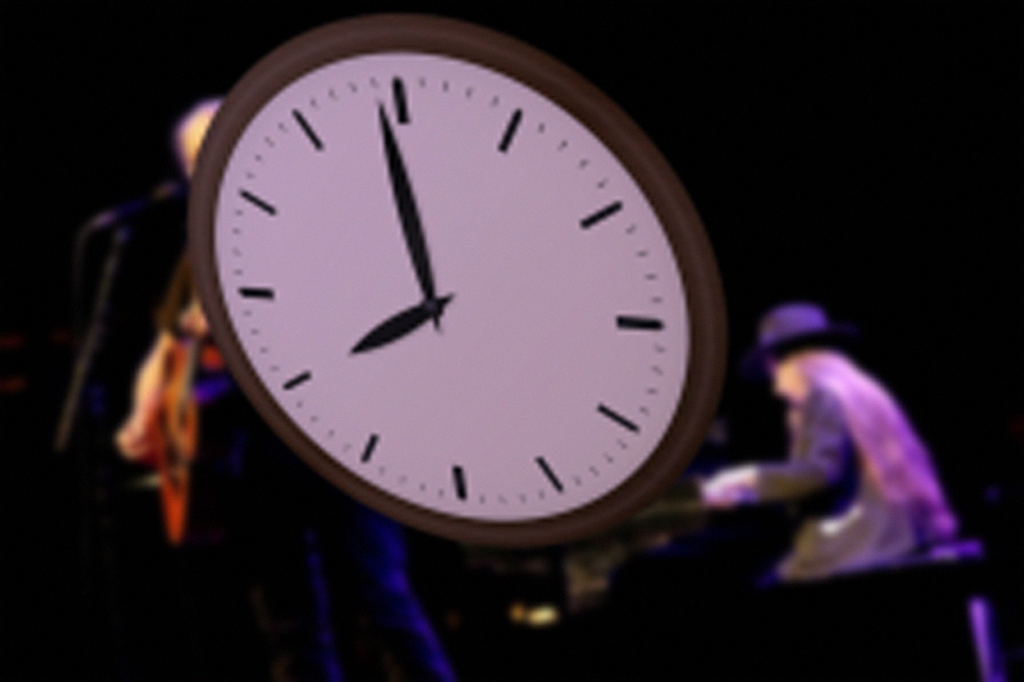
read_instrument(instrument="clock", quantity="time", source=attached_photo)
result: 7:59
